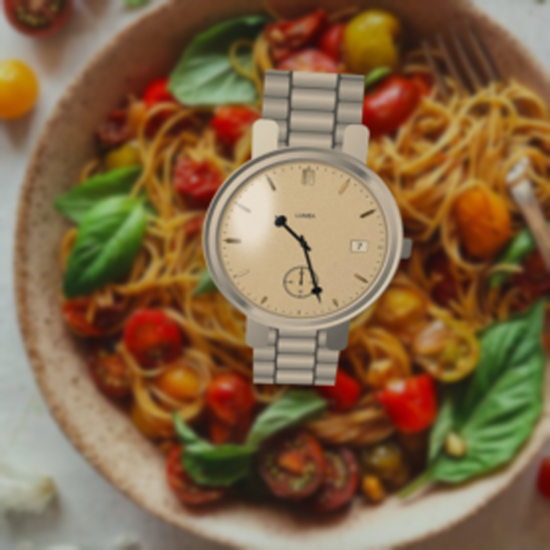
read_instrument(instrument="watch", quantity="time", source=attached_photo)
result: 10:27
